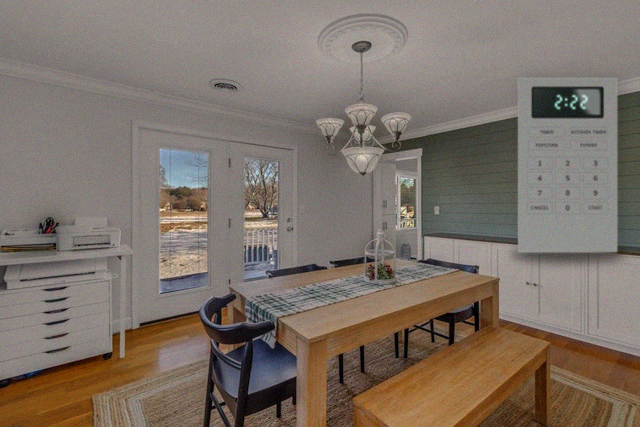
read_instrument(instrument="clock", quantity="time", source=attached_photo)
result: 2:22
